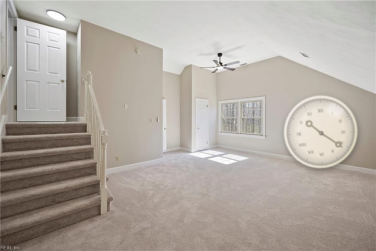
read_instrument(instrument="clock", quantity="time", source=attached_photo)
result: 10:21
